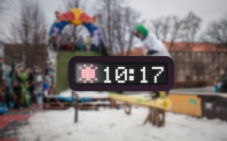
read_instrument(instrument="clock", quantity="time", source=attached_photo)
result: 10:17
